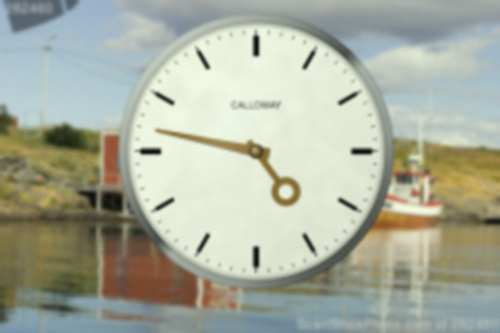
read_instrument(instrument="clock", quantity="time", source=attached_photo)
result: 4:47
